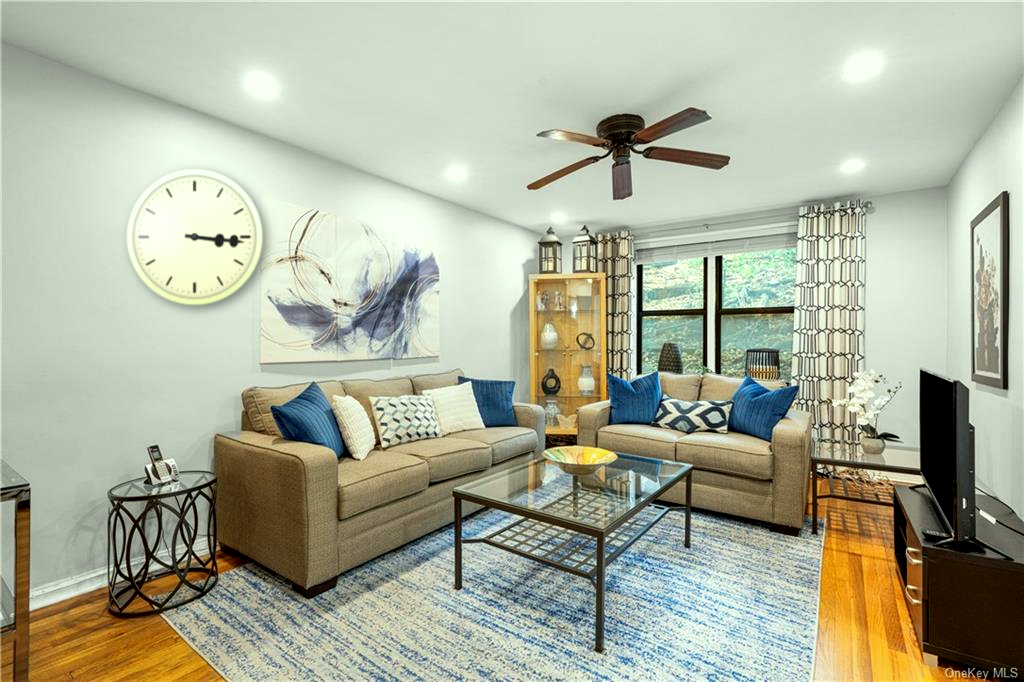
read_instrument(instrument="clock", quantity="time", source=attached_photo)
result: 3:16
